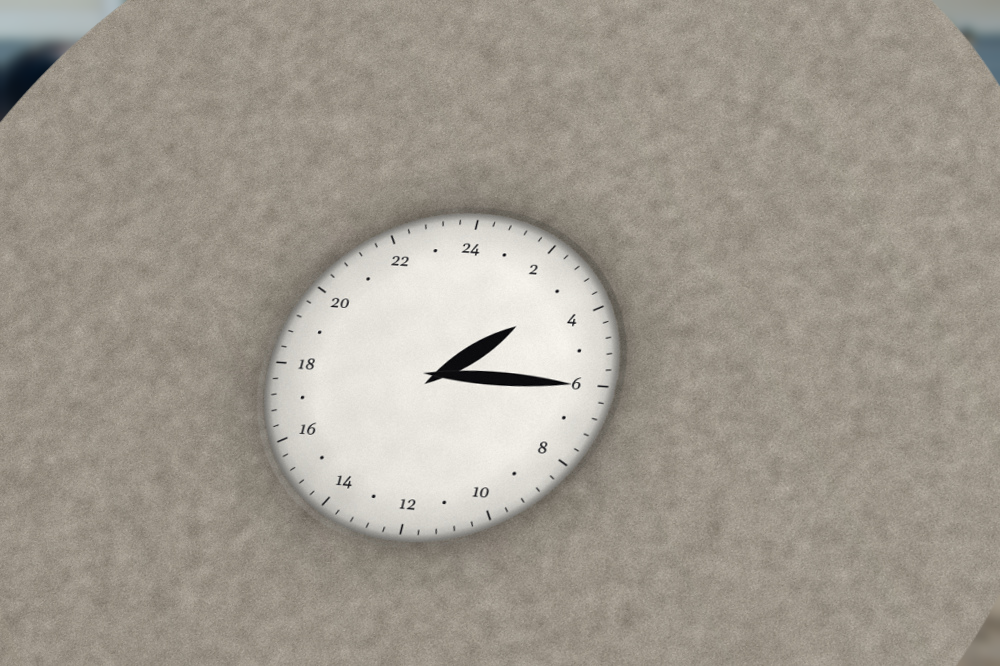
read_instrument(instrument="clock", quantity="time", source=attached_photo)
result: 3:15
